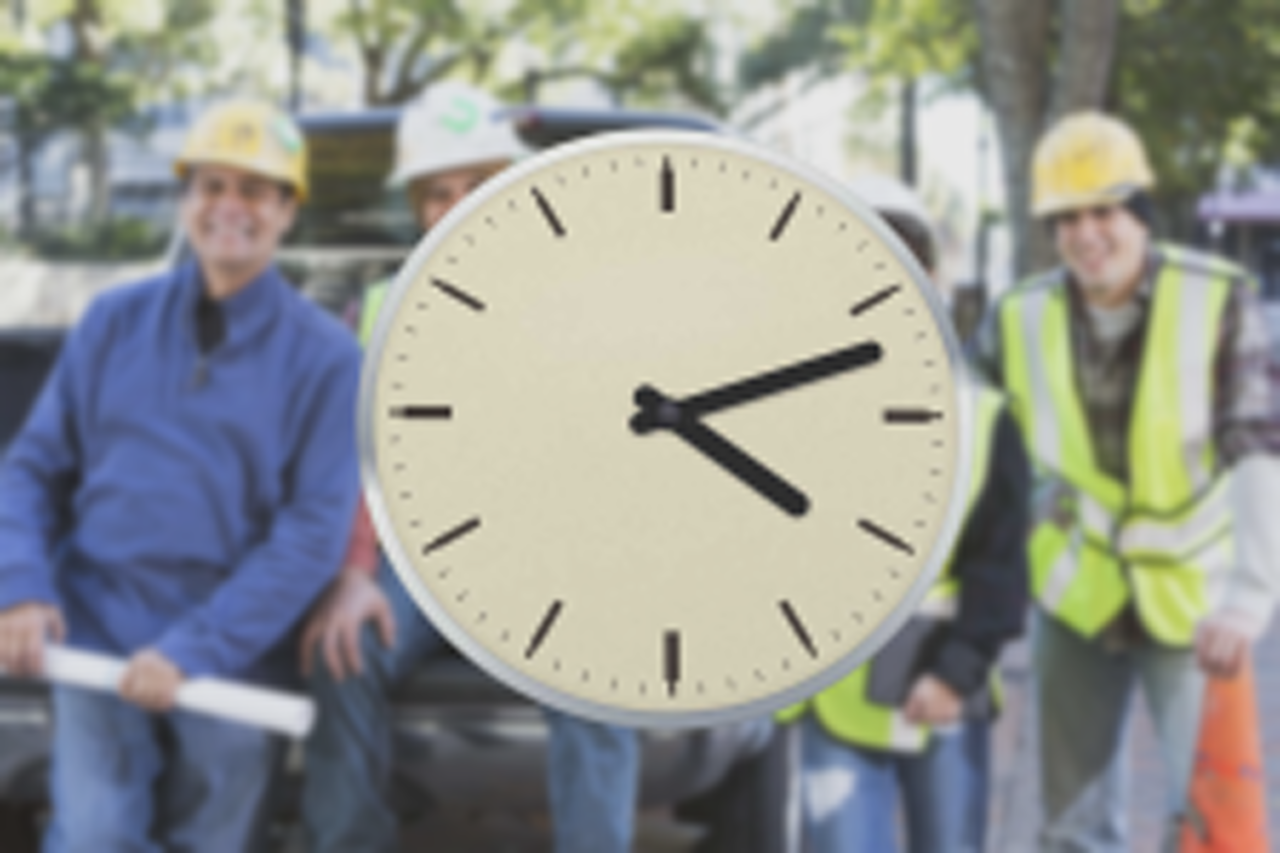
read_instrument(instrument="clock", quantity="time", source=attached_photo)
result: 4:12
